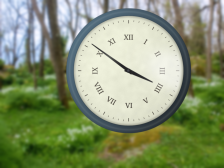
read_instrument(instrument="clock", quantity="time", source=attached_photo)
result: 3:51
